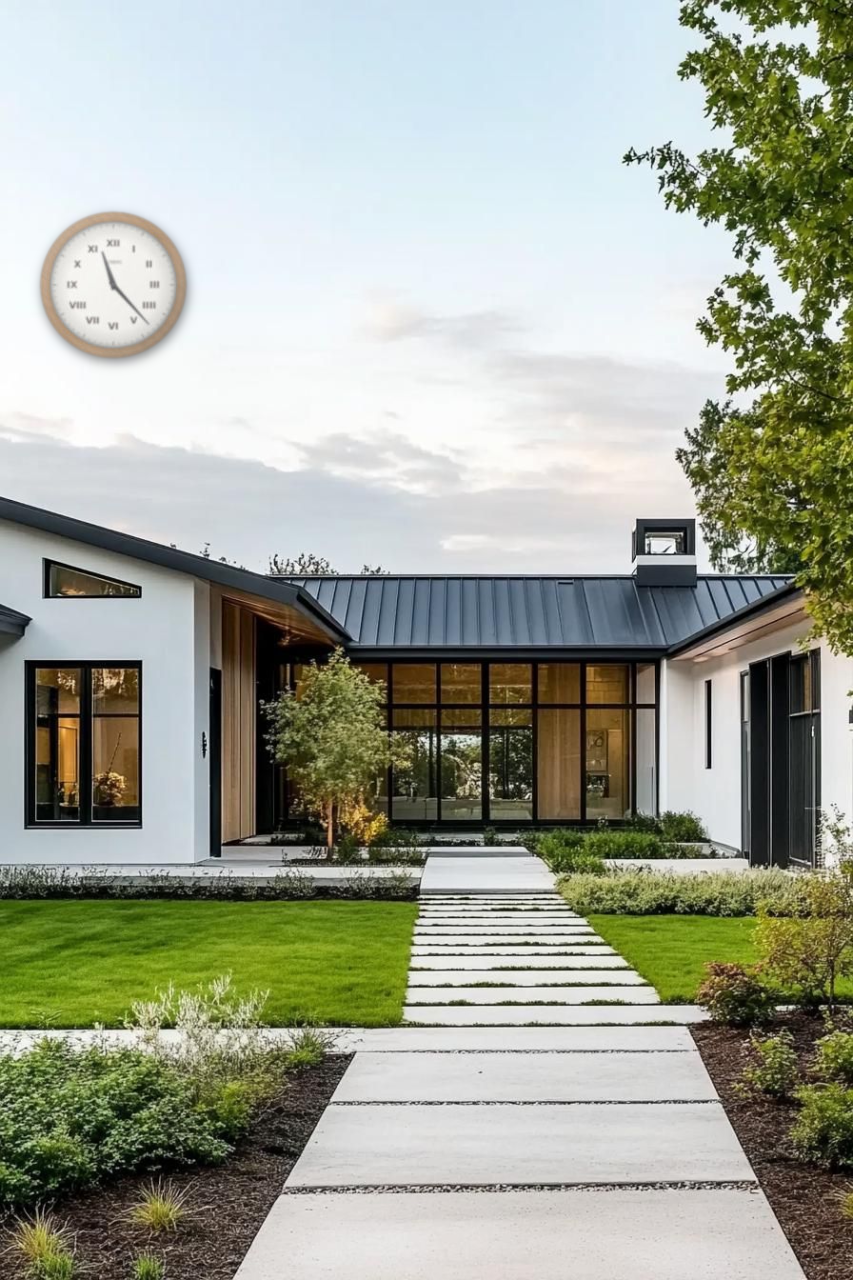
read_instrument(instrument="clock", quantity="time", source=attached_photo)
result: 11:23
